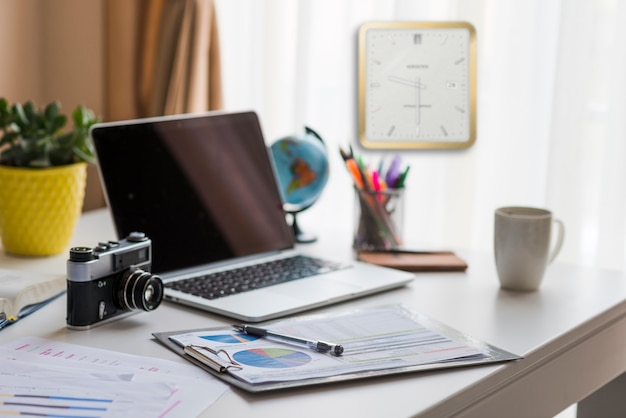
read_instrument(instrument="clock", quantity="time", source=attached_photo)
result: 9:30
